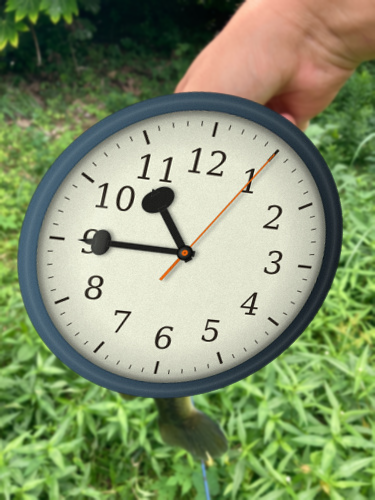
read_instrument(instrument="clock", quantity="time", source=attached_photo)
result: 10:45:05
